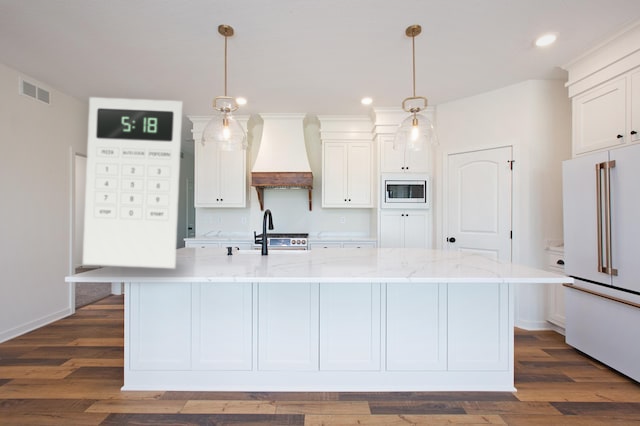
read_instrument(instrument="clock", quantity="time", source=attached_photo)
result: 5:18
